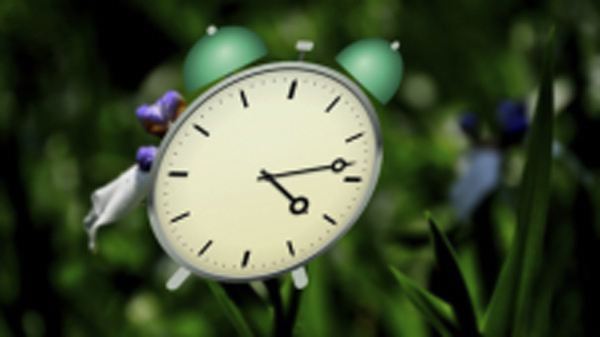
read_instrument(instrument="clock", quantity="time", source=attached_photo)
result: 4:13
